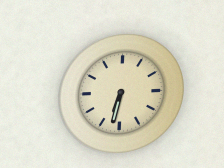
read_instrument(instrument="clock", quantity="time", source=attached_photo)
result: 6:32
